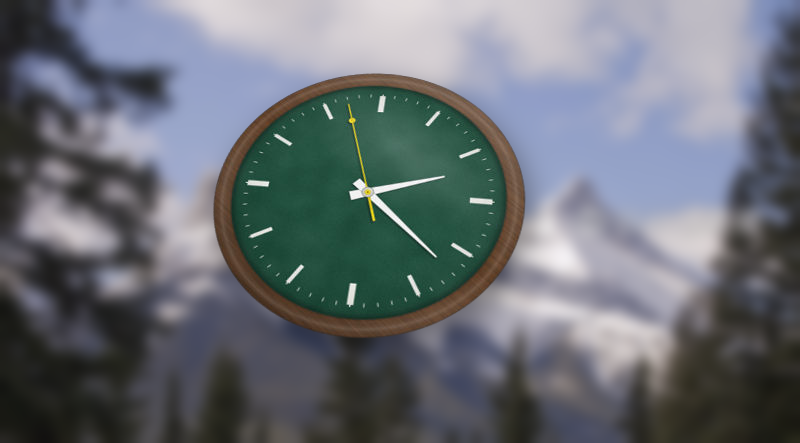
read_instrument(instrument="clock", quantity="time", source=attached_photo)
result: 2:21:57
